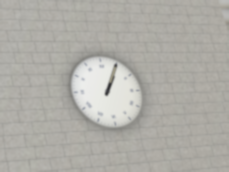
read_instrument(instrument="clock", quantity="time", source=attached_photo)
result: 1:05
